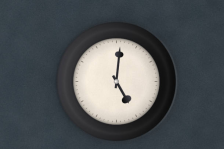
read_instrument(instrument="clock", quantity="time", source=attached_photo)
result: 5:01
